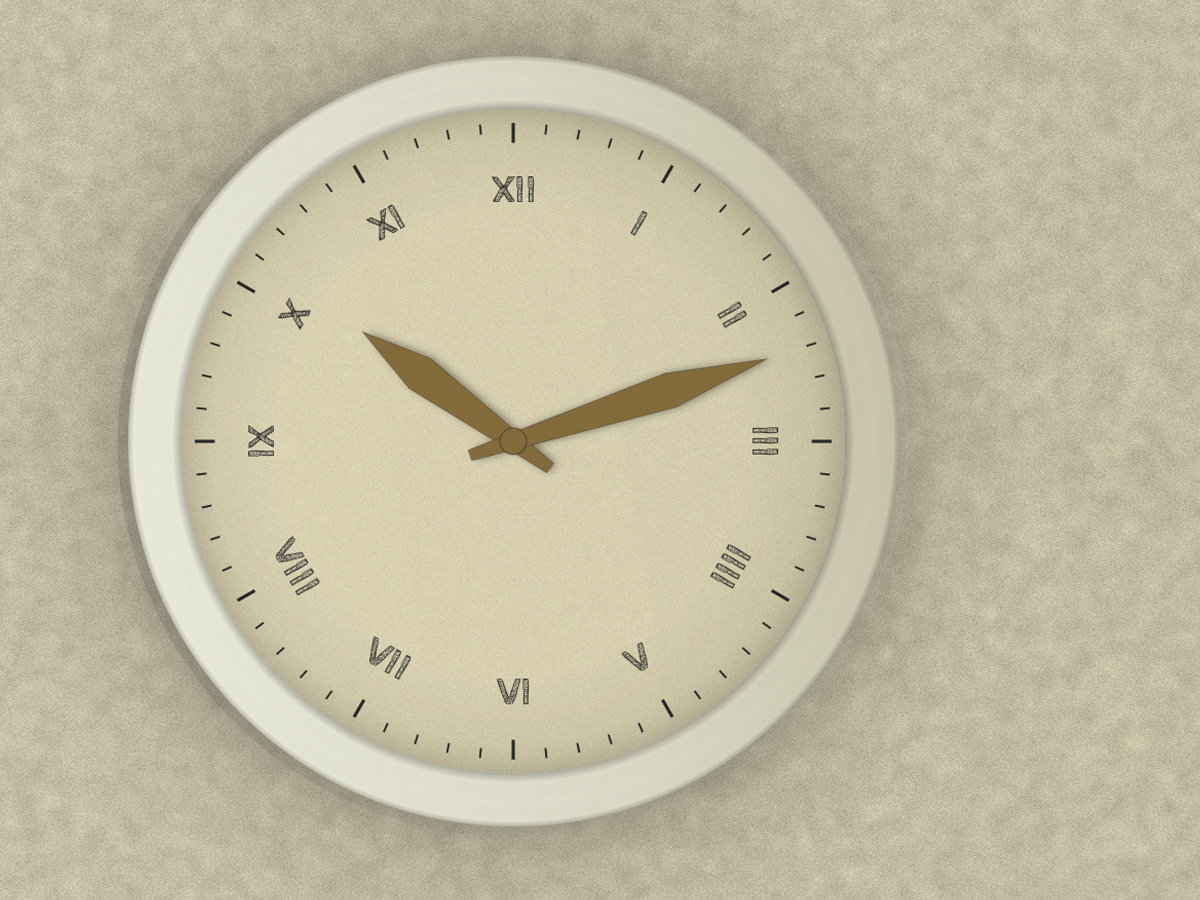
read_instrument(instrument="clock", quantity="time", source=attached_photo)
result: 10:12
